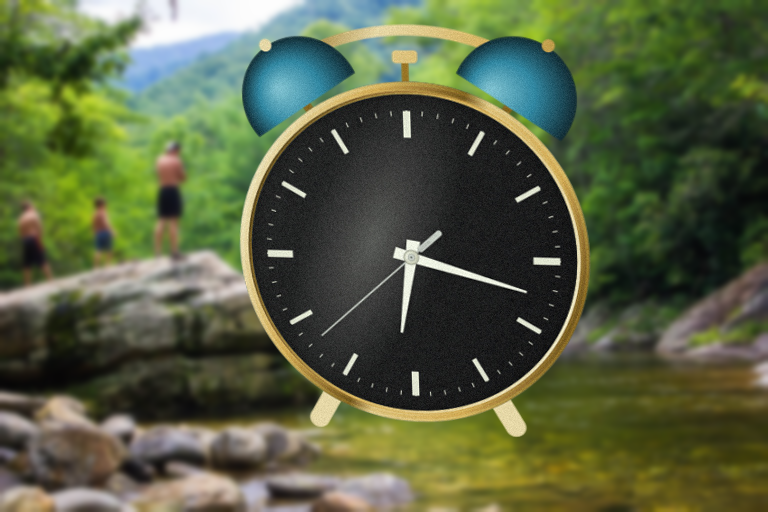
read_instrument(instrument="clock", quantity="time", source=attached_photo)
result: 6:17:38
